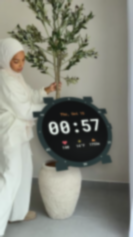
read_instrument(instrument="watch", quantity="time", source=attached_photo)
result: 0:57
